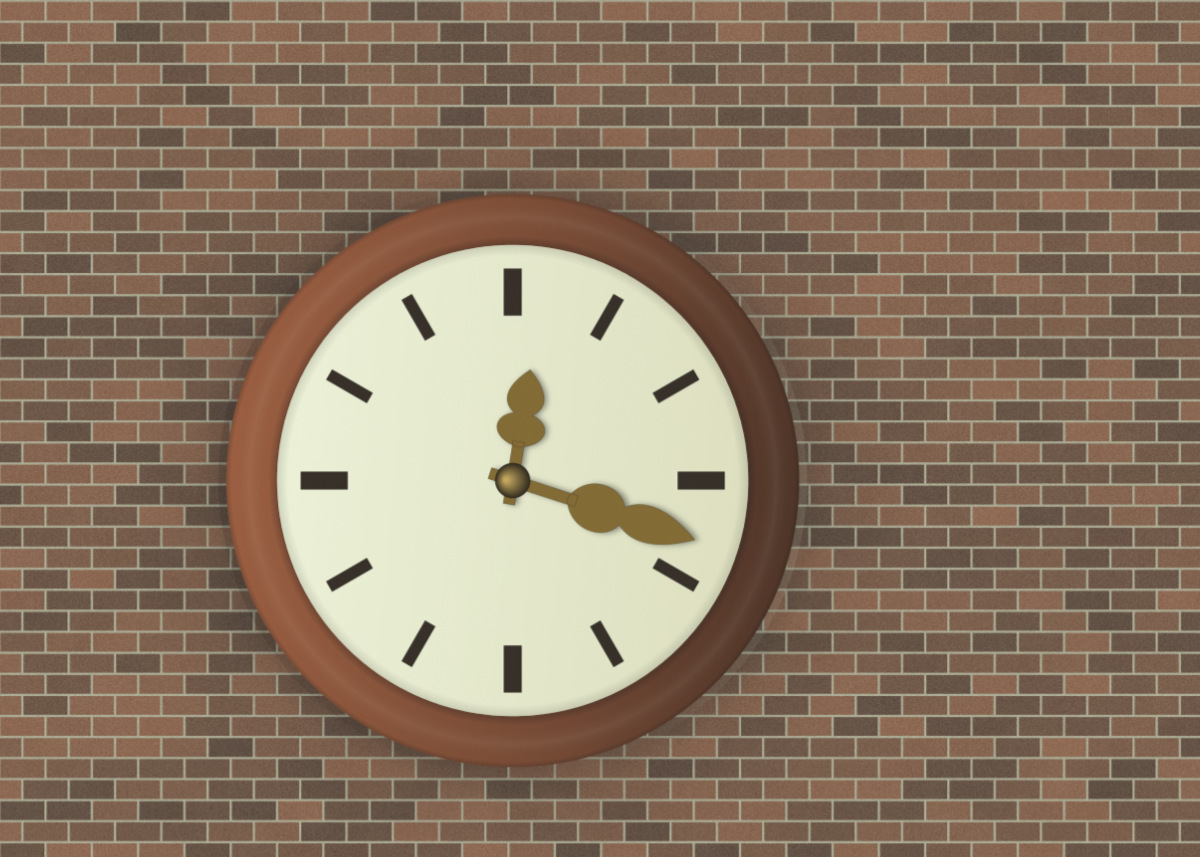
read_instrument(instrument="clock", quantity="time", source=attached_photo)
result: 12:18
